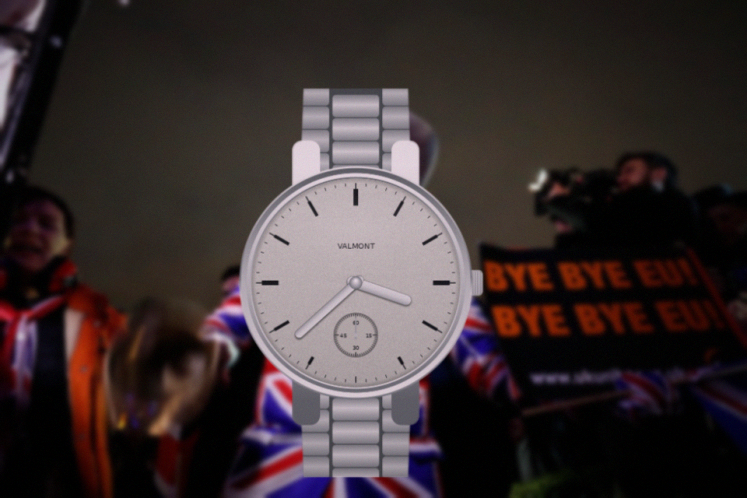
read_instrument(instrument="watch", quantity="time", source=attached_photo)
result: 3:38
